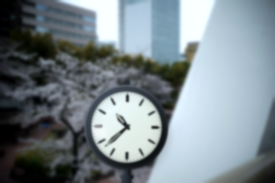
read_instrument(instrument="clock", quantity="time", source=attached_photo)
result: 10:38
